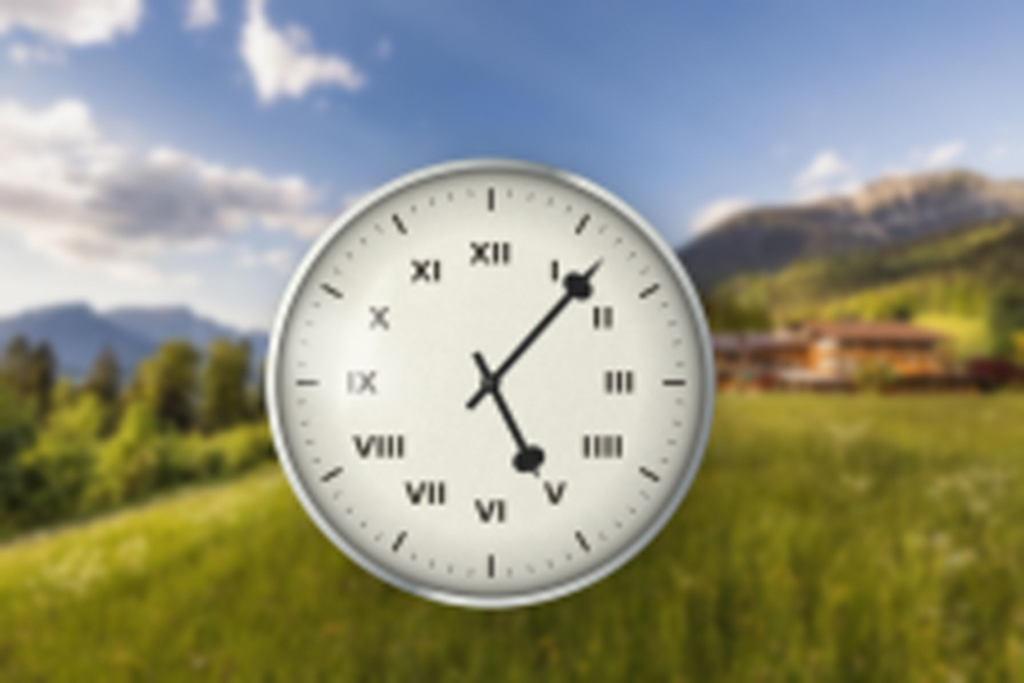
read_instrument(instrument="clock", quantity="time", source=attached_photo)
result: 5:07
